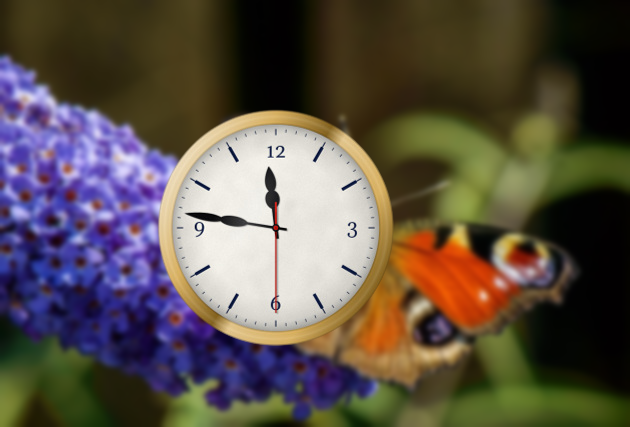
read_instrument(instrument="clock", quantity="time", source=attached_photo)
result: 11:46:30
